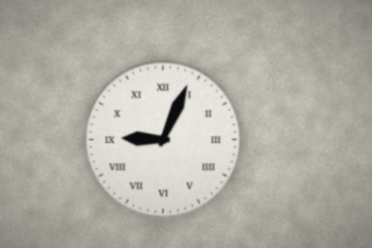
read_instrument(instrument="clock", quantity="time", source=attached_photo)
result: 9:04
